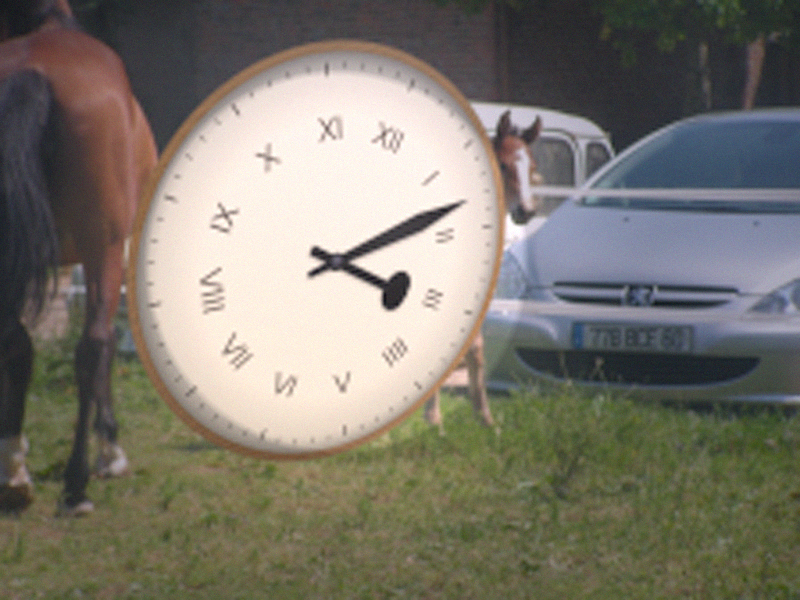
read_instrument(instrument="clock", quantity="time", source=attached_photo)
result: 3:08
